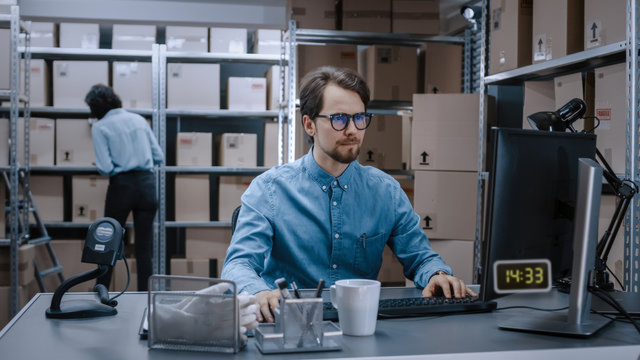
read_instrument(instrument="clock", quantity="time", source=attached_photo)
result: 14:33
